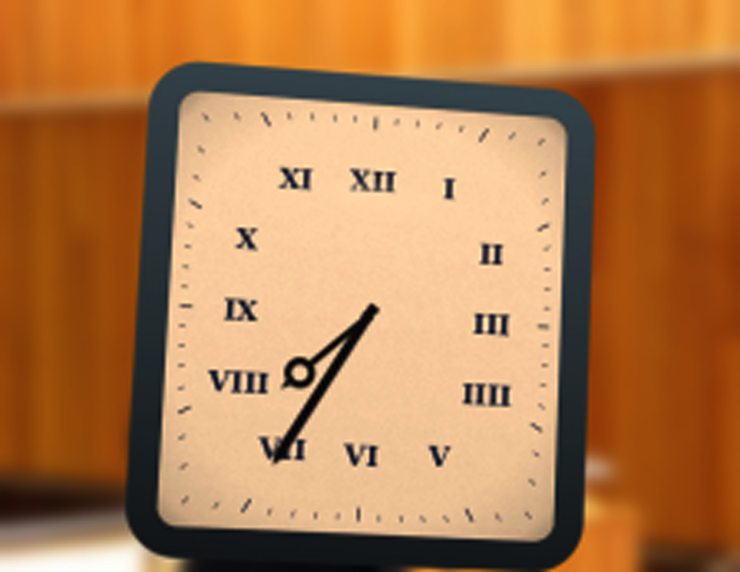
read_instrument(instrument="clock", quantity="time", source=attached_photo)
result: 7:35
